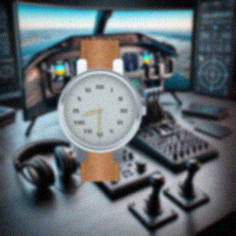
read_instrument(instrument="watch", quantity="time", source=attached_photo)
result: 8:30
